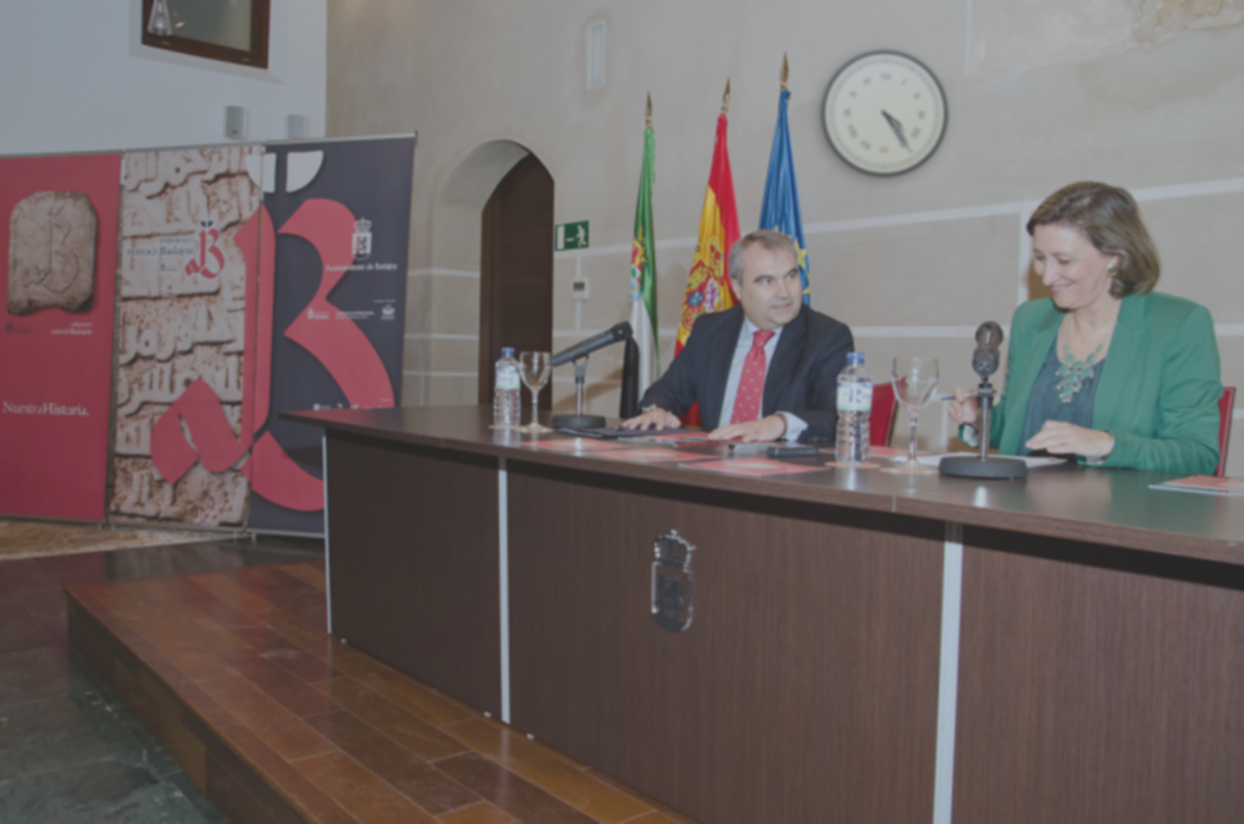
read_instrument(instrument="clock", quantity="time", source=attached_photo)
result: 4:24
